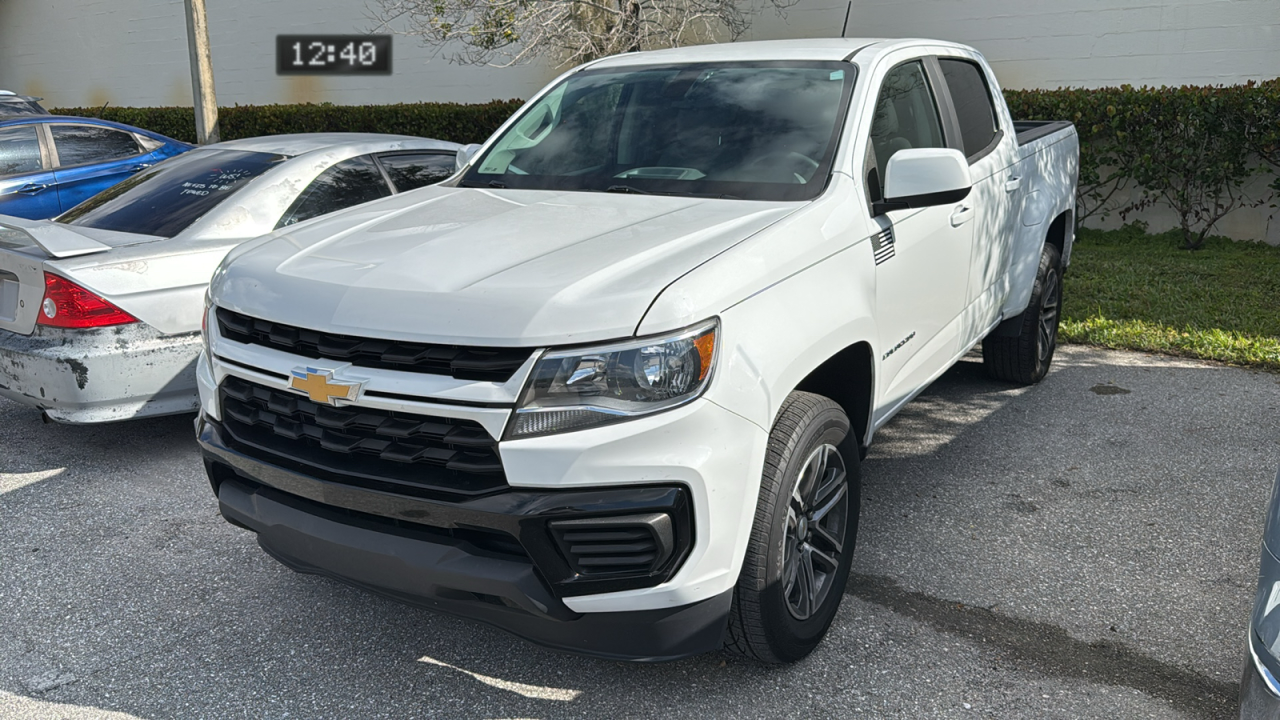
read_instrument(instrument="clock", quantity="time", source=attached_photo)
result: 12:40
